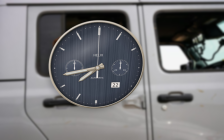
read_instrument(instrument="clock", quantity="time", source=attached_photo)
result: 7:43
